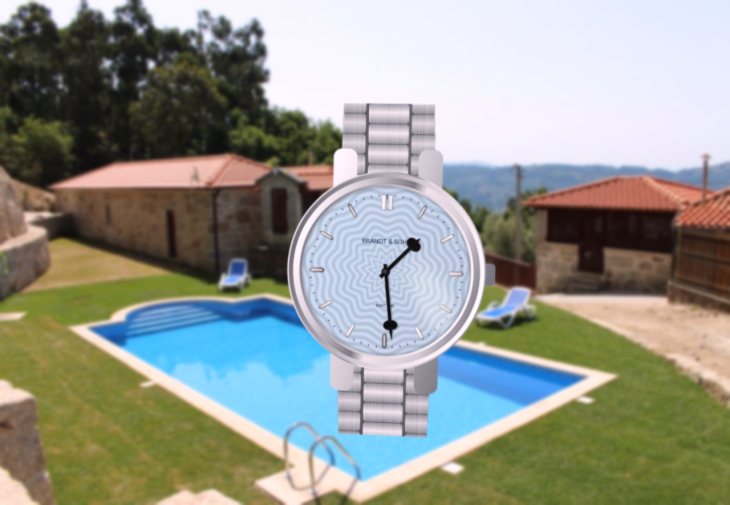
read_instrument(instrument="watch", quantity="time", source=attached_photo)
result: 1:29
